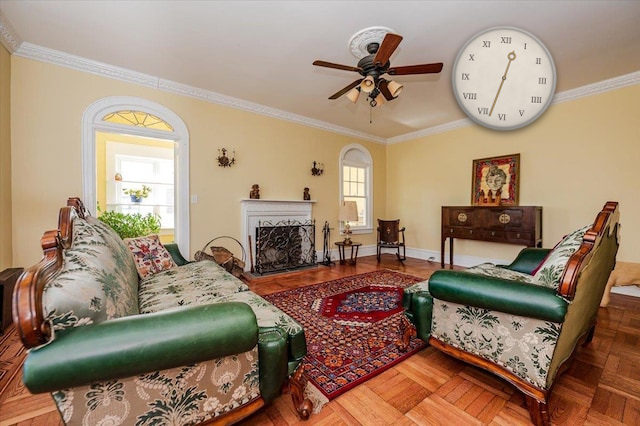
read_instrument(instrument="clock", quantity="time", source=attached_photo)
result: 12:33
